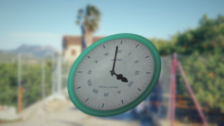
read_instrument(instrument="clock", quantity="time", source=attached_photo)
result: 3:59
